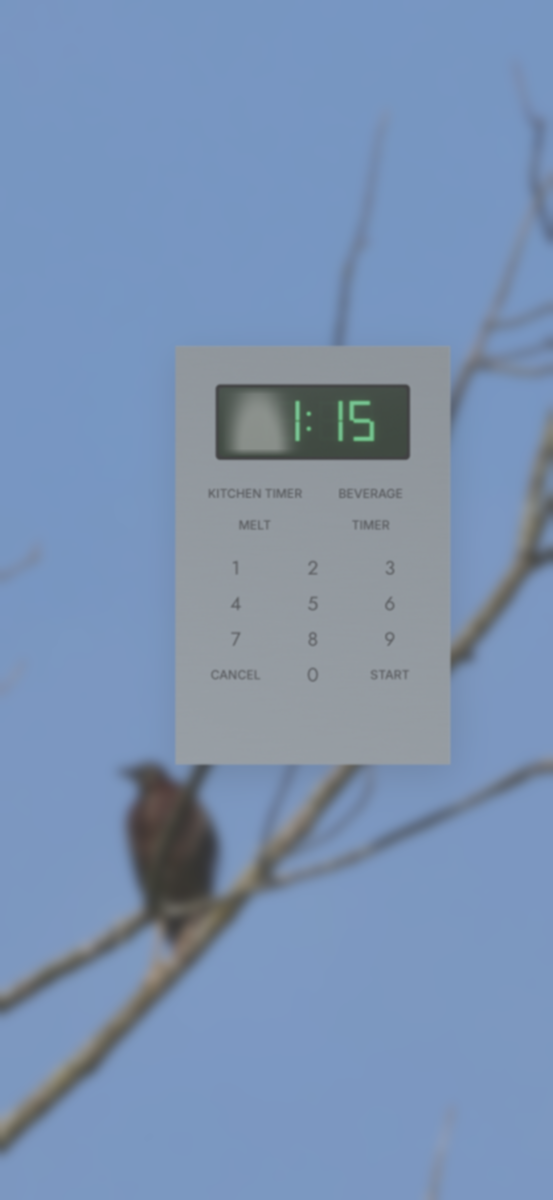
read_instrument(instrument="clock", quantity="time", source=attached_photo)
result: 1:15
